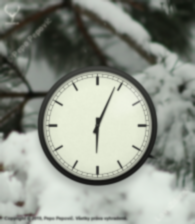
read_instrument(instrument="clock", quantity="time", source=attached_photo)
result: 6:04
